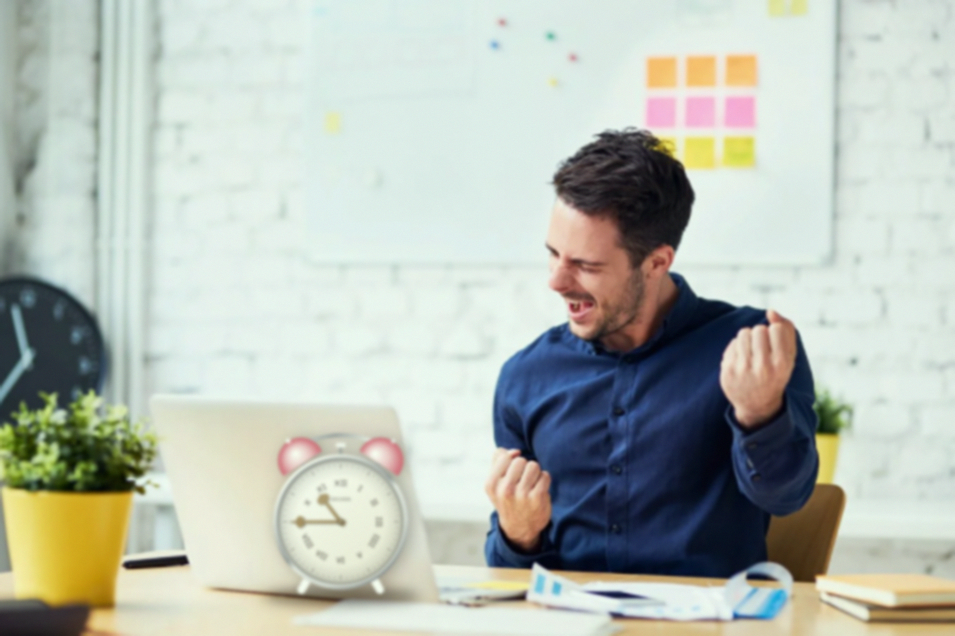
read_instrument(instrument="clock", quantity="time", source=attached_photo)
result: 10:45
